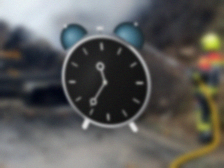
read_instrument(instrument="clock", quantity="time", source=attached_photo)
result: 11:36
